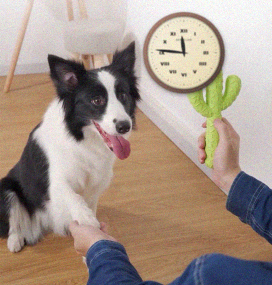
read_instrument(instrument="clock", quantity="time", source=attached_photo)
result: 11:46
